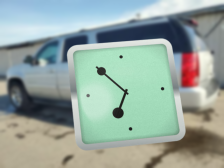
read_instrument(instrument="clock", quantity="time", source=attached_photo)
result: 6:53
